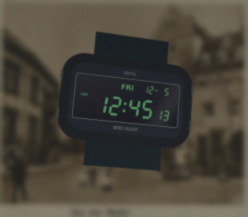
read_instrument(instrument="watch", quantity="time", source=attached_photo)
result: 12:45:13
